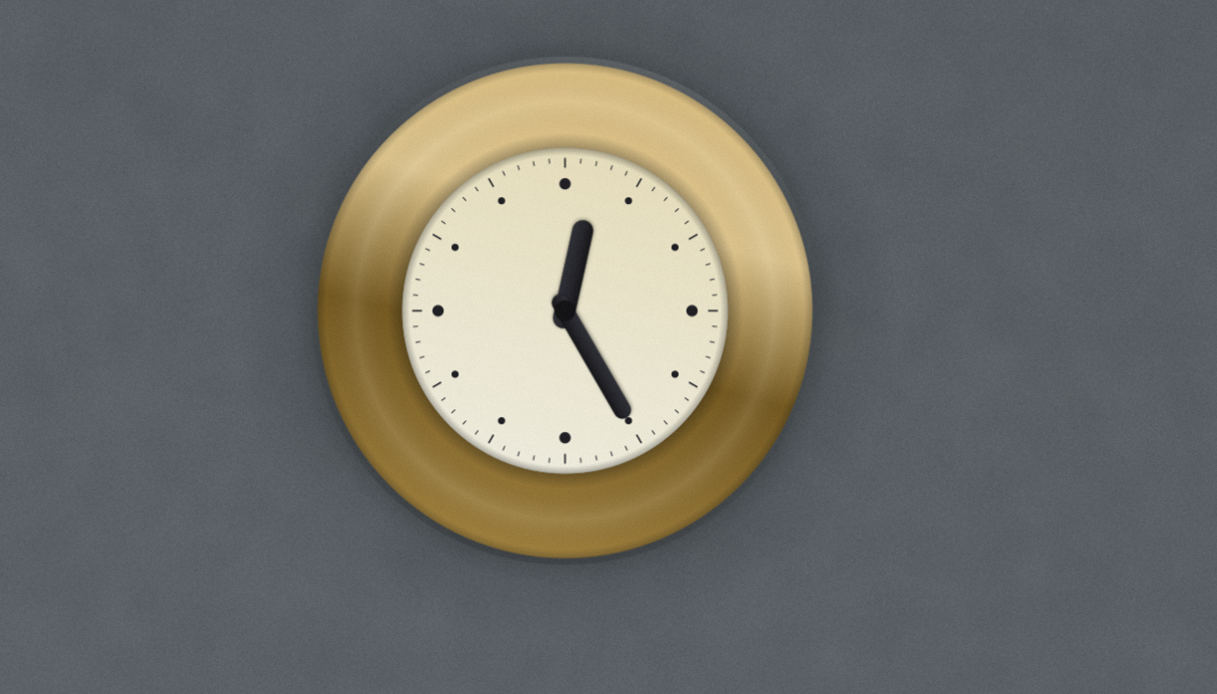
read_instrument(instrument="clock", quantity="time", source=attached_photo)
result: 12:25
